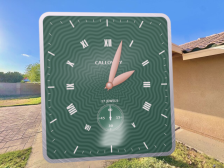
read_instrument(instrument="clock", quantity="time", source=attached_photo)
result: 2:03
